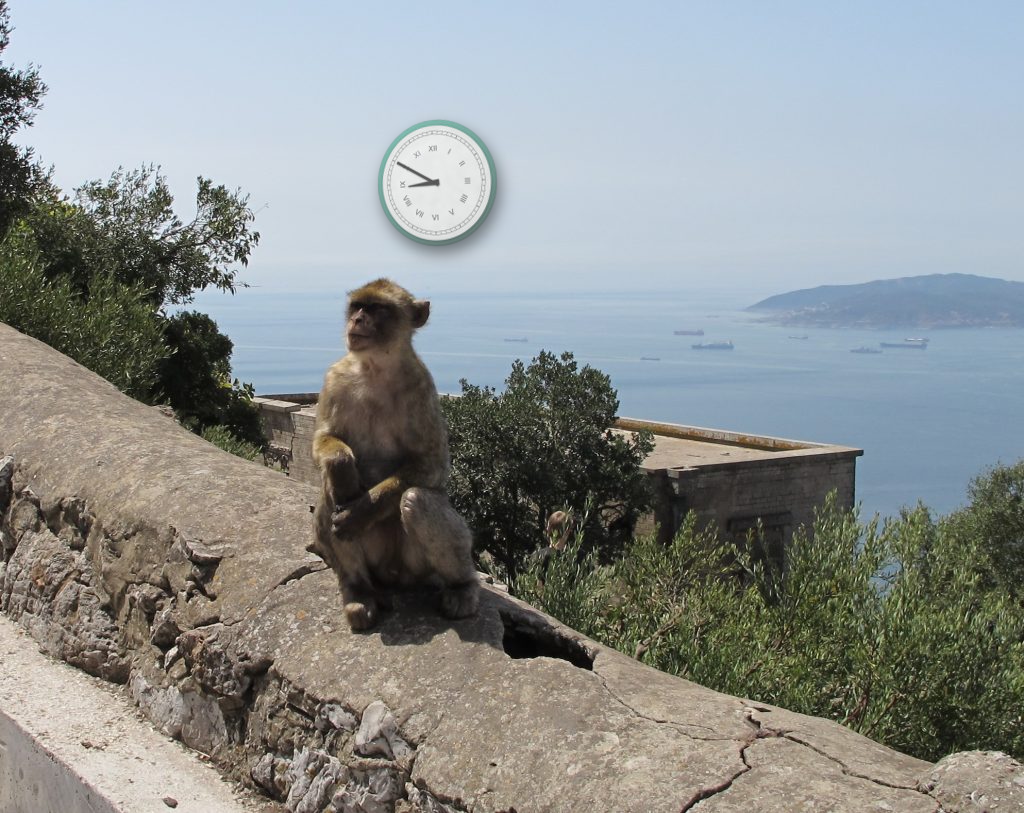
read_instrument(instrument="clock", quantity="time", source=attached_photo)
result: 8:50
